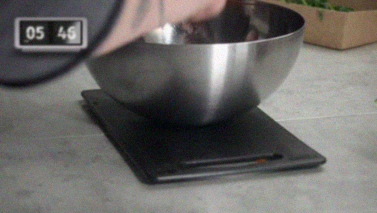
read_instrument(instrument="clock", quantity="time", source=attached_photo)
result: 5:46
